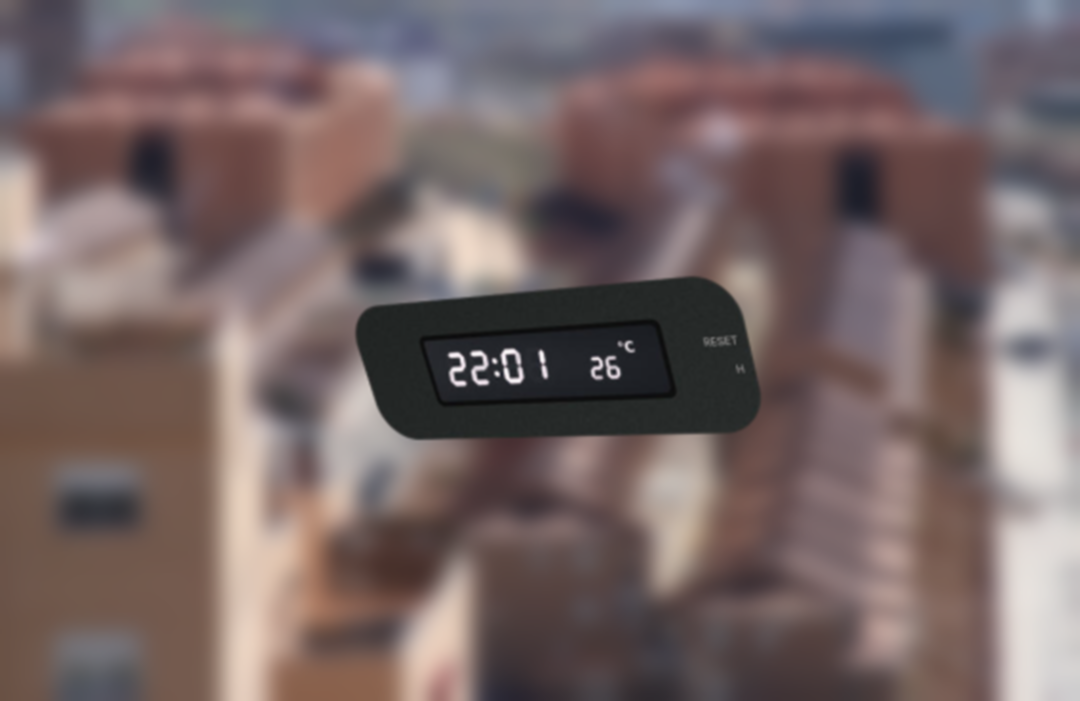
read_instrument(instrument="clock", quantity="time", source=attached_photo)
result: 22:01
